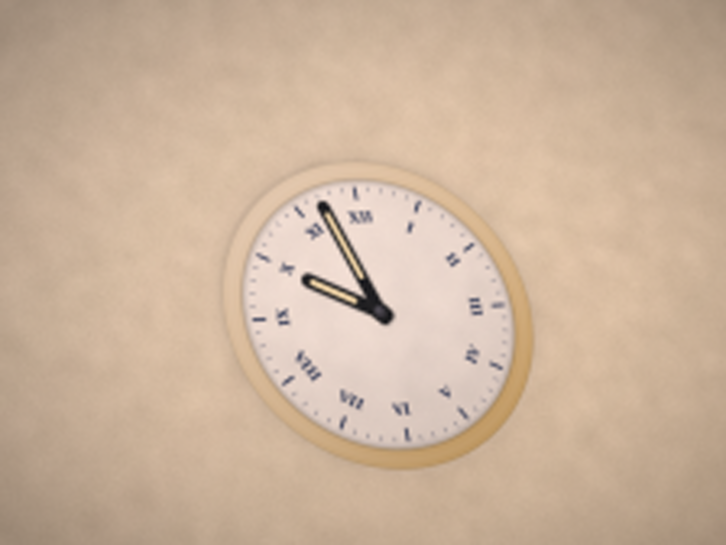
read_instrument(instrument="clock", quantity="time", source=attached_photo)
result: 9:57
